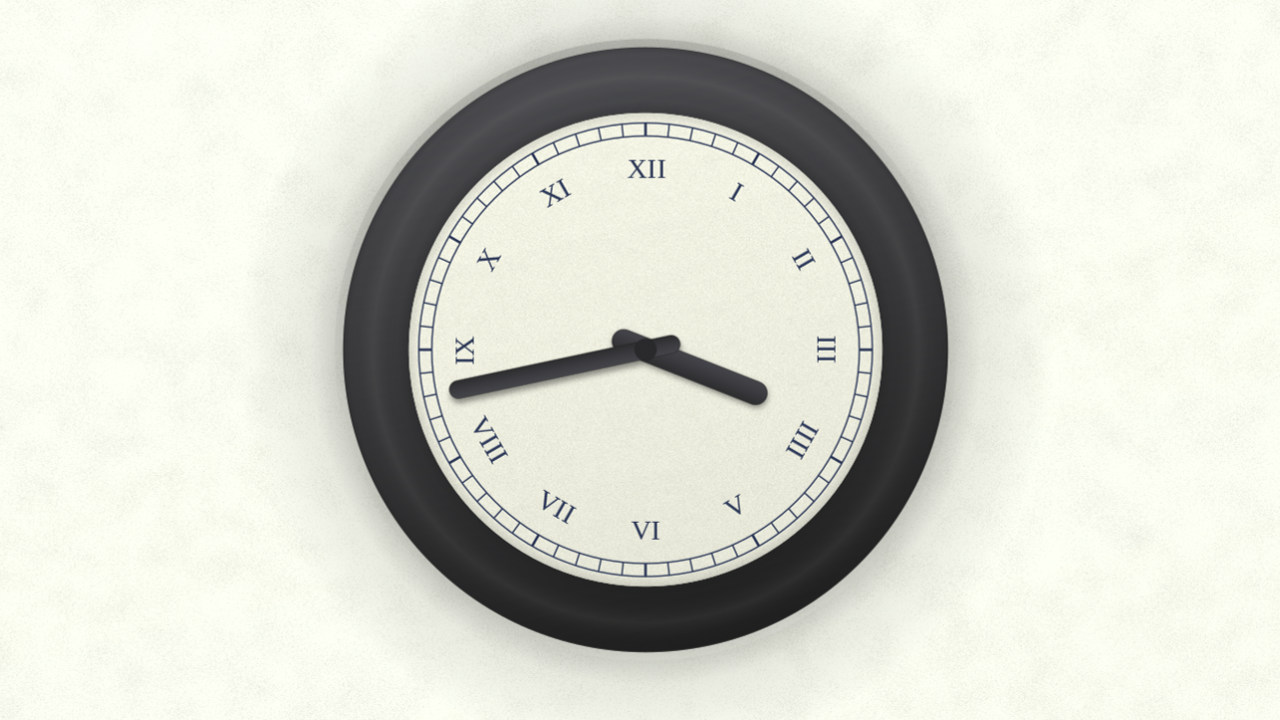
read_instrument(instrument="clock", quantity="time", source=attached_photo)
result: 3:43
